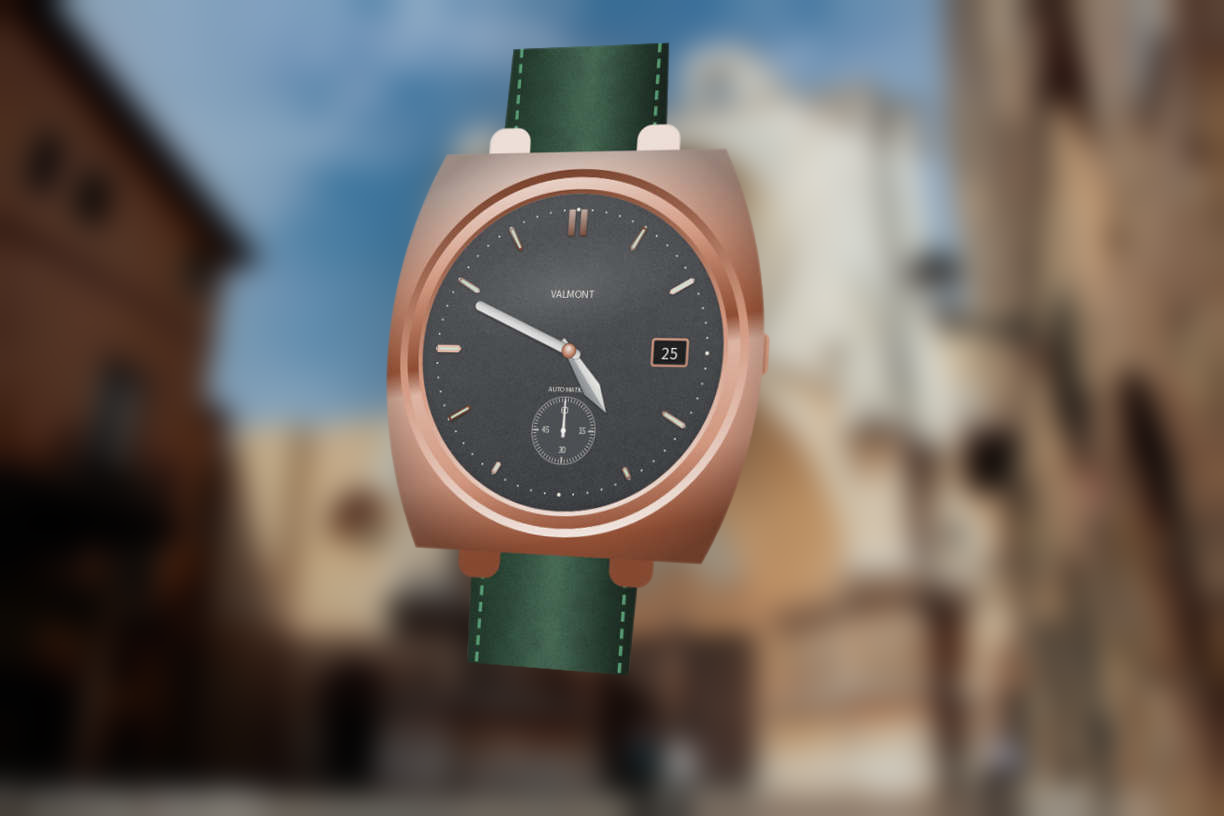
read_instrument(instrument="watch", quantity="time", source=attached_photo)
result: 4:49:00
